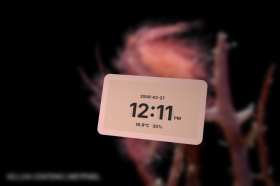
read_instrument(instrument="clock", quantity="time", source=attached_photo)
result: 12:11
